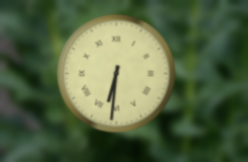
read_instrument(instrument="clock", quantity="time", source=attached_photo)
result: 6:31
